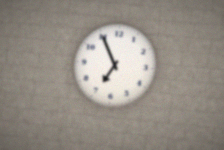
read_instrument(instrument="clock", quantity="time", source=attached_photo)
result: 6:55
